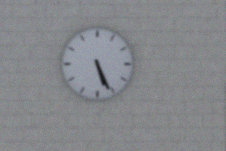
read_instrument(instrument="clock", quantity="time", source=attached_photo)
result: 5:26
